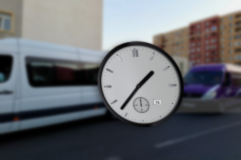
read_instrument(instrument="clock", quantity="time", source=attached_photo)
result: 1:37
